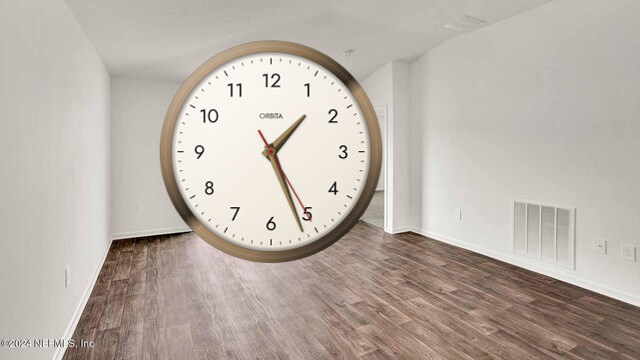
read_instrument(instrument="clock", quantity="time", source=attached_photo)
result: 1:26:25
